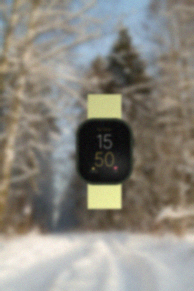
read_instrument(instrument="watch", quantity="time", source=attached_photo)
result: 15:50
